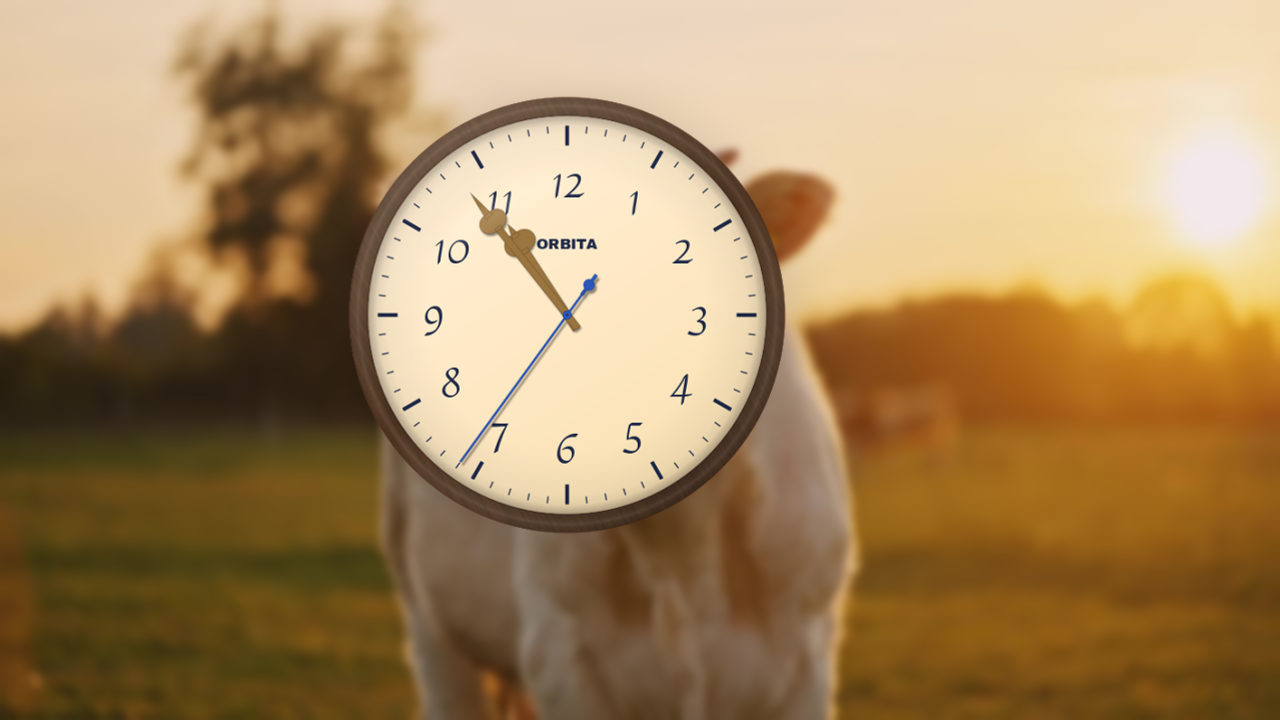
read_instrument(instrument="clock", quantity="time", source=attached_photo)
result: 10:53:36
